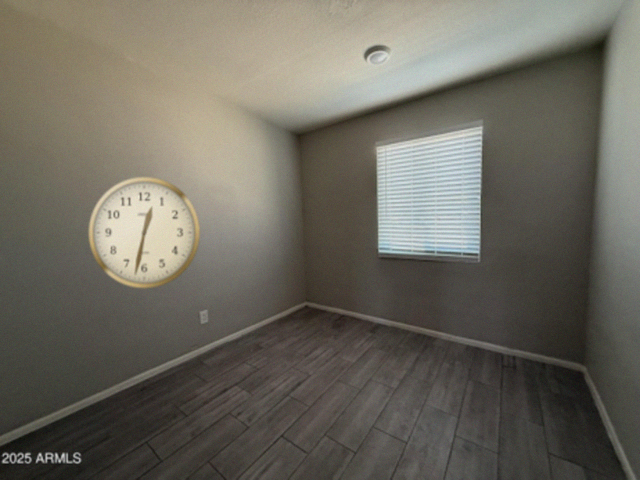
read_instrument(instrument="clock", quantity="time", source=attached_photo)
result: 12:32
